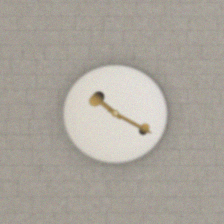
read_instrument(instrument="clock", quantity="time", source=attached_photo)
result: 10:20
